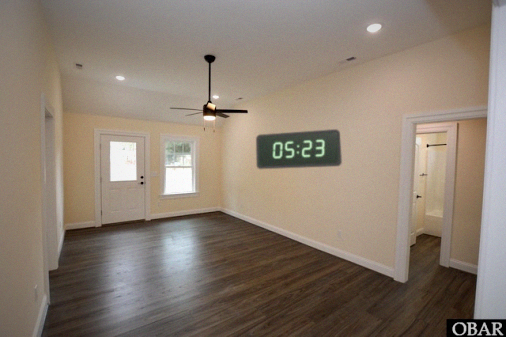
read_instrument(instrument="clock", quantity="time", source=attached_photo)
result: 5:23
